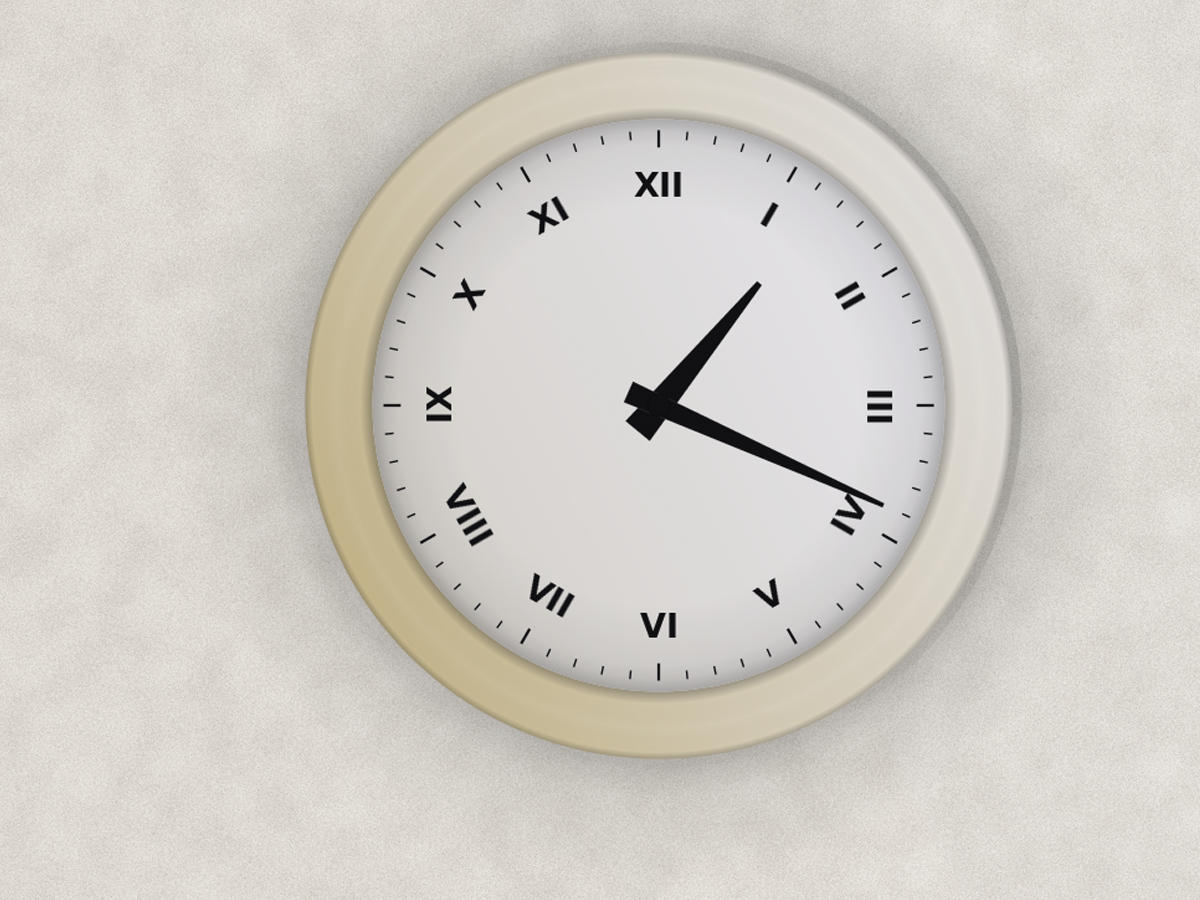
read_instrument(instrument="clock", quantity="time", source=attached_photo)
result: 1:19
